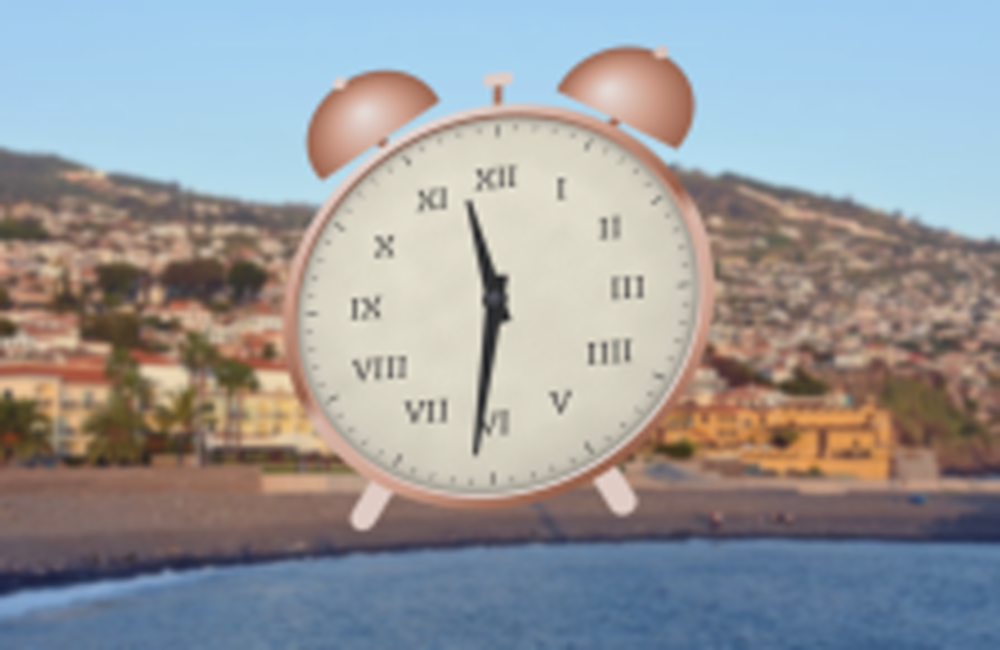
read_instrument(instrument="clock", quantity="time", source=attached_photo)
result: 11:31
